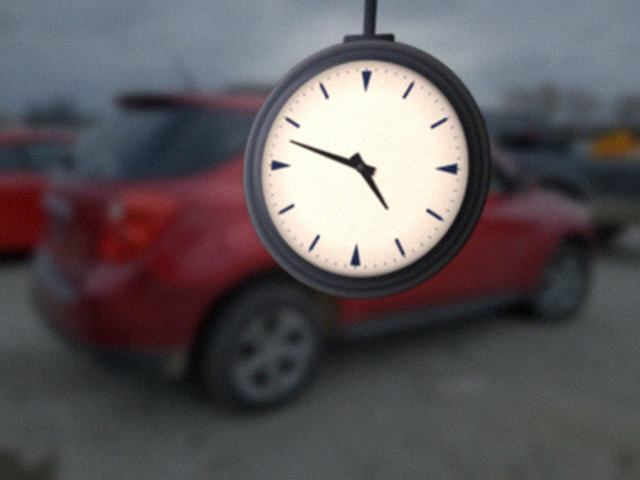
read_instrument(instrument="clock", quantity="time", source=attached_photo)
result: 4:48
